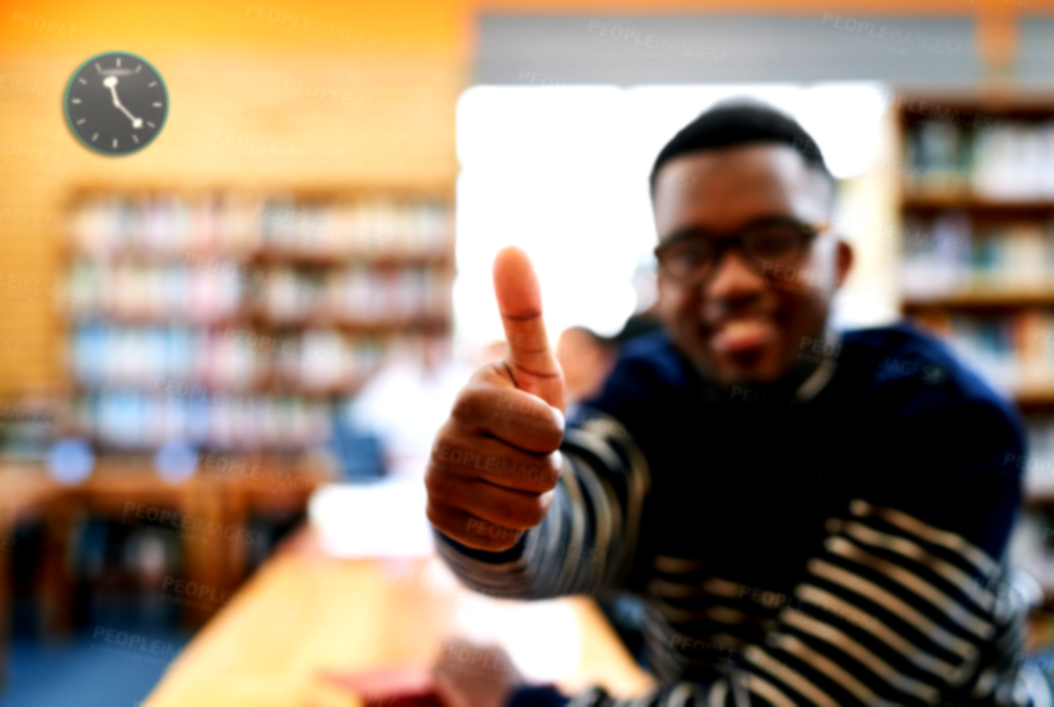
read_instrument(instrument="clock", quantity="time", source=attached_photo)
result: 11:22
